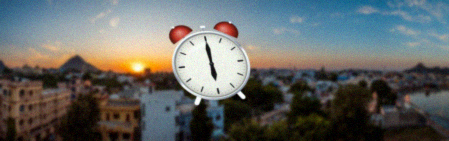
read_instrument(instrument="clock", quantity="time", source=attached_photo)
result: 6:00
